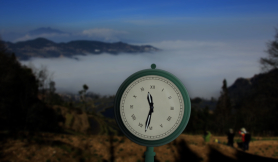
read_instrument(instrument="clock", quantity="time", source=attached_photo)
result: 11:32
